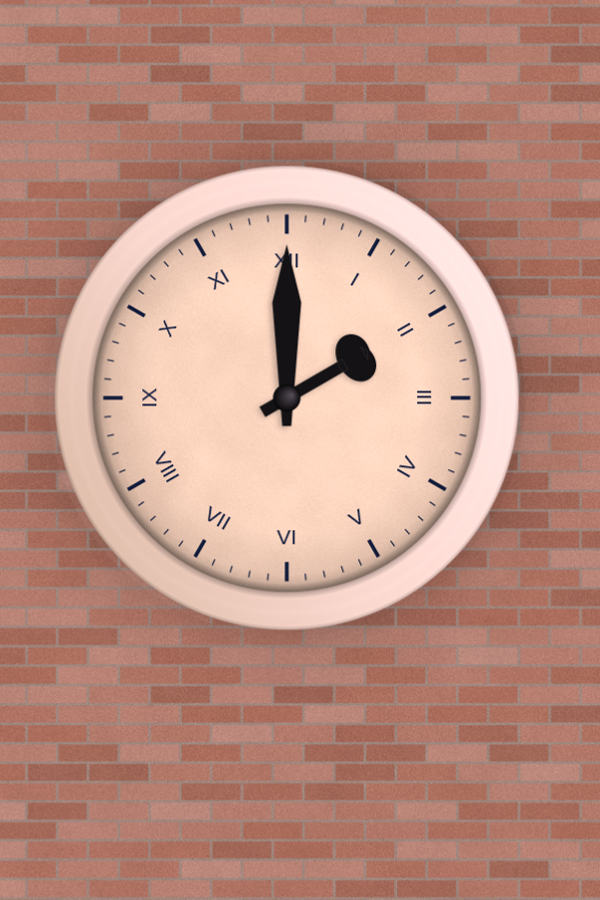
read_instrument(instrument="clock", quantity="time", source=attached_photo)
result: 2:00
